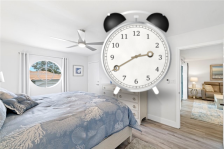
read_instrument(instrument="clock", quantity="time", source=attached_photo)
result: 2:40
